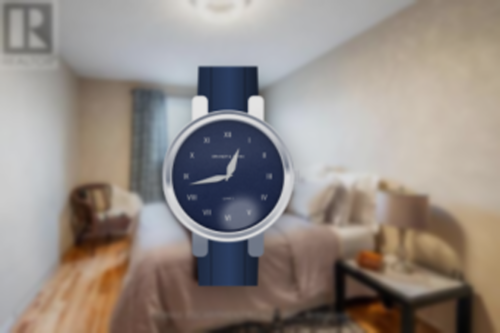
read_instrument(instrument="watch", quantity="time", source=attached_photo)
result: 12:43
